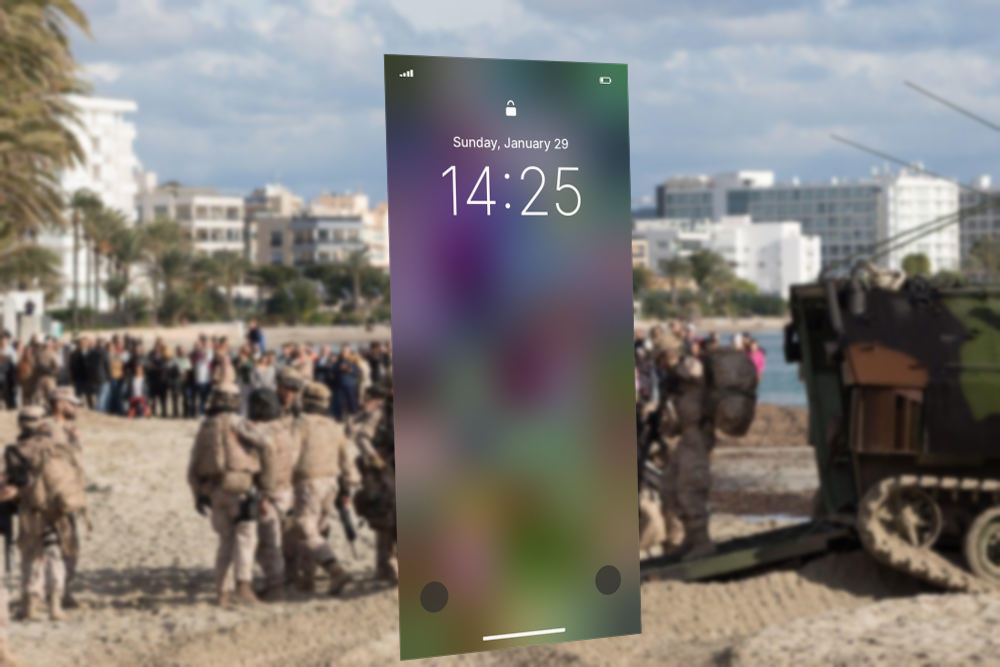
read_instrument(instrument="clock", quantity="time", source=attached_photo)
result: 14:25
